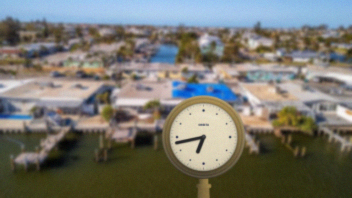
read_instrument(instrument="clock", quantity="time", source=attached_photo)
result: 6:43
